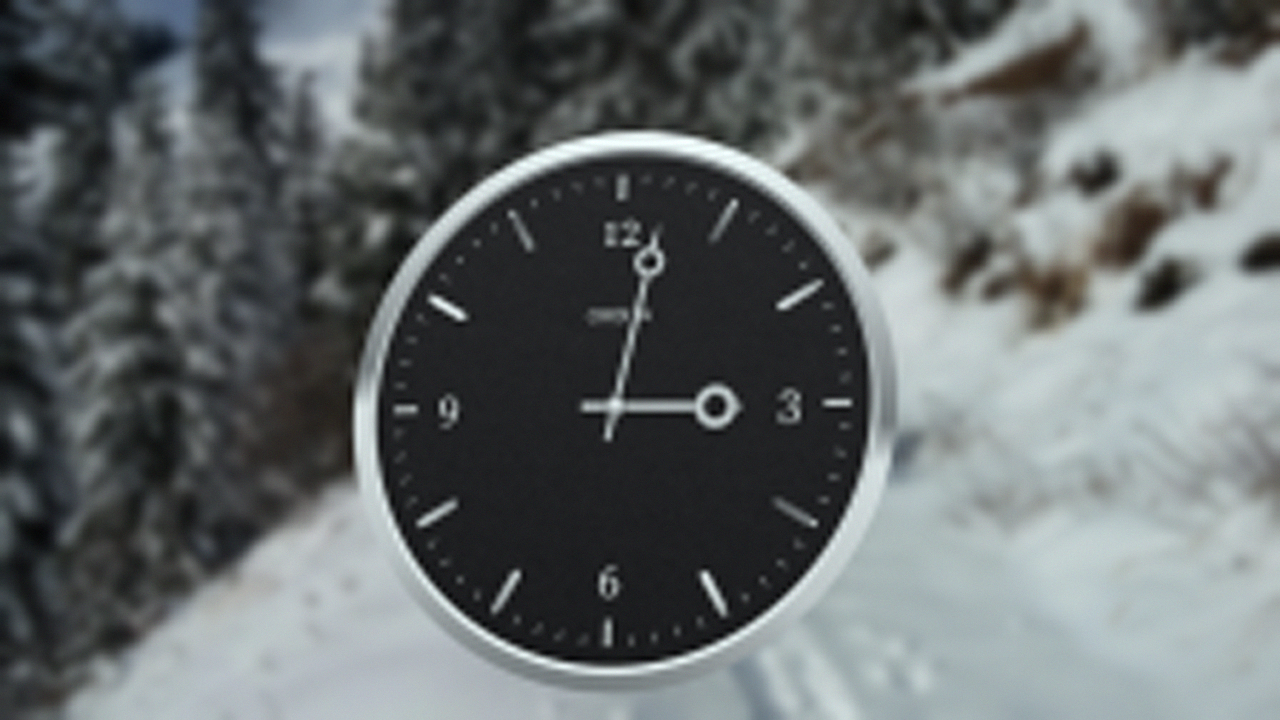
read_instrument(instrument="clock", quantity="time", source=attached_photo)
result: 3:02
